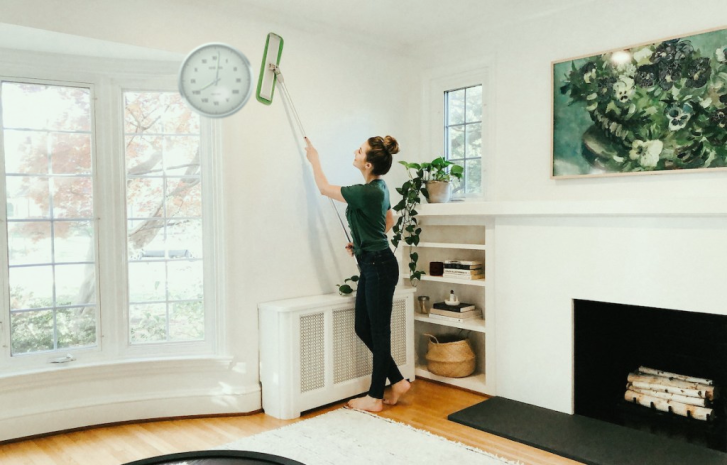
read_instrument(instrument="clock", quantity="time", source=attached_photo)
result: 8:01
